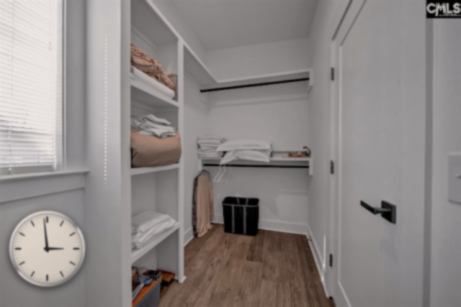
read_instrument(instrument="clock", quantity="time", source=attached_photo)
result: 2:59
